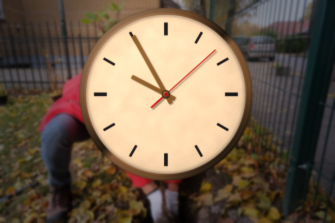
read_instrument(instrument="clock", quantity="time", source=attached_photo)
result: 9:55:08
